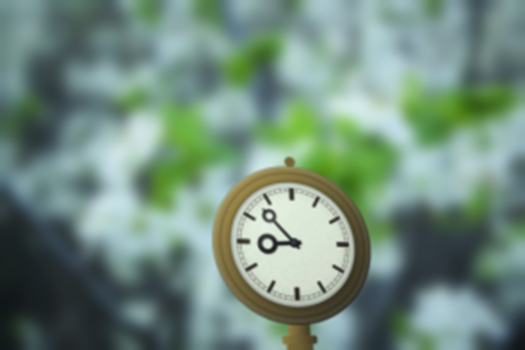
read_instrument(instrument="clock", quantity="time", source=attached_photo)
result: 8:53
